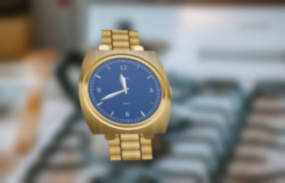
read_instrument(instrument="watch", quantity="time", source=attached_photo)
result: 11:41
